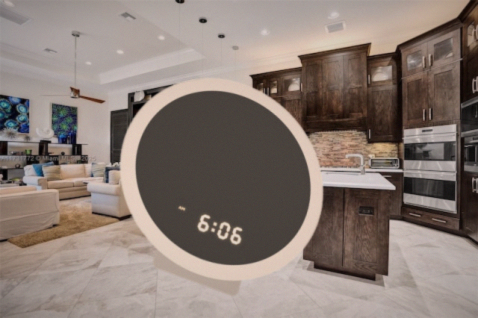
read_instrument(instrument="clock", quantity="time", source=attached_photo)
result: 6:06
